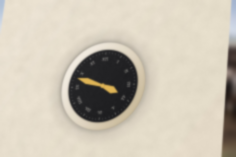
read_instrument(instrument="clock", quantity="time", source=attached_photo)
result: 3:48
